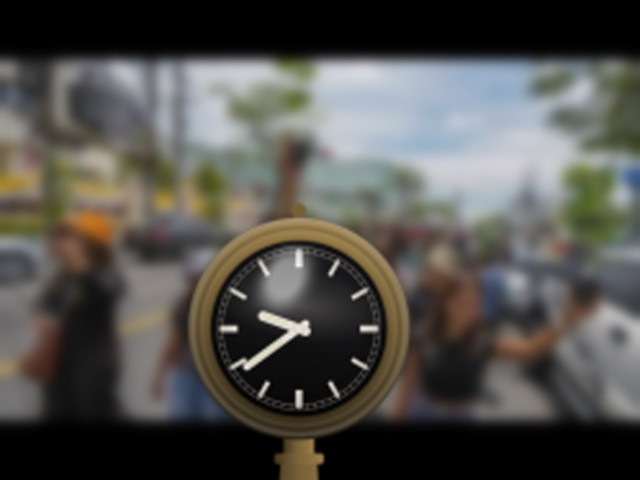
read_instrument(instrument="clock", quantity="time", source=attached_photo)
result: 9:39
